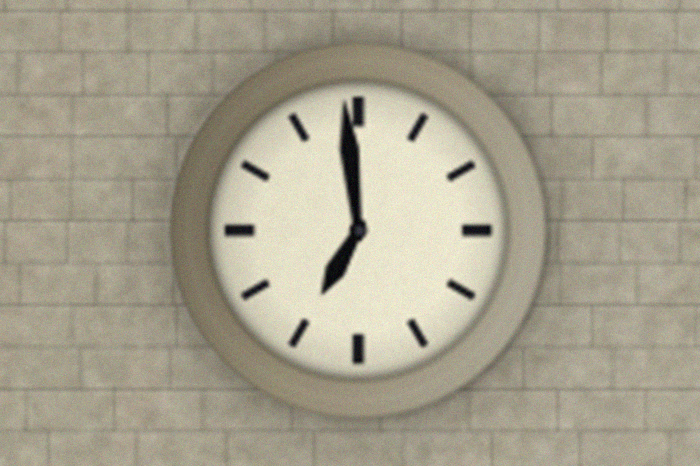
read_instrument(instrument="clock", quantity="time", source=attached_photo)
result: 6:59
